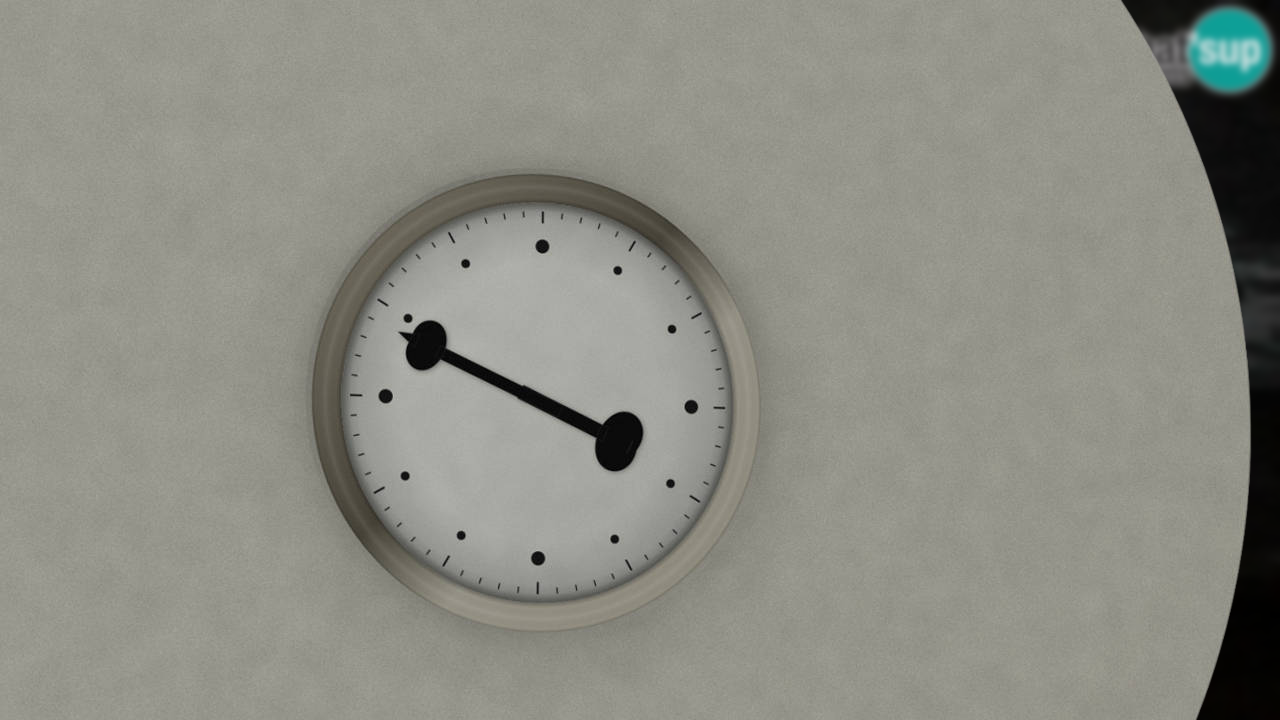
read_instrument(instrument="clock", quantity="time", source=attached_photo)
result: 3:49
